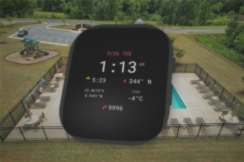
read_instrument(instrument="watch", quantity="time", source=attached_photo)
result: 1:13
